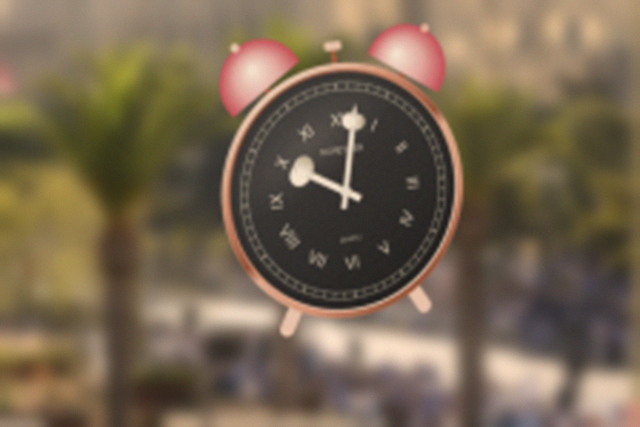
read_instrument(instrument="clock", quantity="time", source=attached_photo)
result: 10:02
